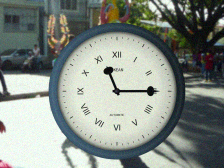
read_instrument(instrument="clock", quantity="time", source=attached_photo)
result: 11:15
